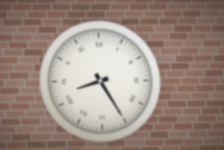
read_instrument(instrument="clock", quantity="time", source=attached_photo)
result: 8:25
